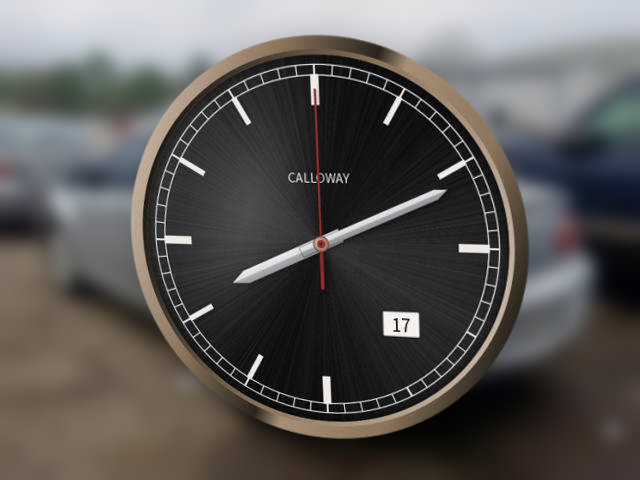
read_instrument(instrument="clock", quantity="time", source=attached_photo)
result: 8:11:00
